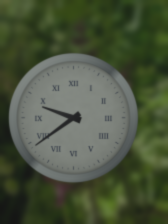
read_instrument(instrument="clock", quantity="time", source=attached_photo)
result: 9:39
